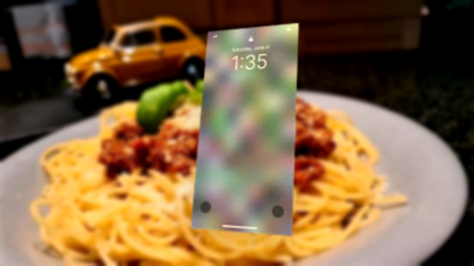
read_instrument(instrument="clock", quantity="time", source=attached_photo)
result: 1:35
